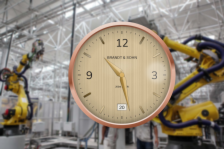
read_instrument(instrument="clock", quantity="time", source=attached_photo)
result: 10:28
